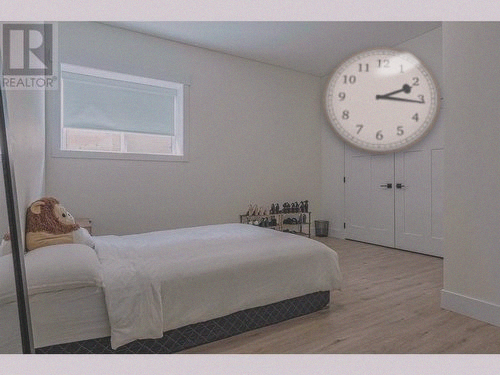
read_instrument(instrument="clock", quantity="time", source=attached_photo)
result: 2:16
